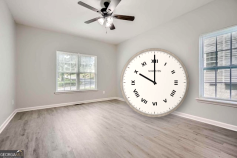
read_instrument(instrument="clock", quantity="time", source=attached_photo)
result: 10:00
